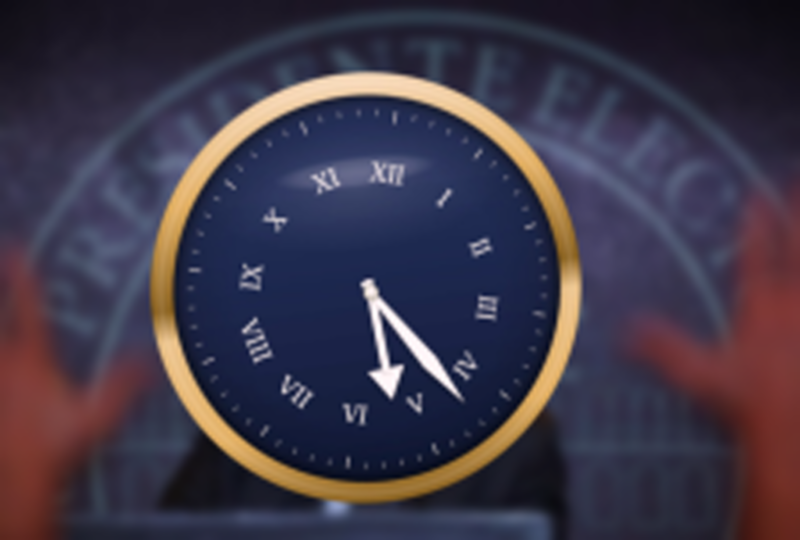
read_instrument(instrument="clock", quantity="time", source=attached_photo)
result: 5:22
